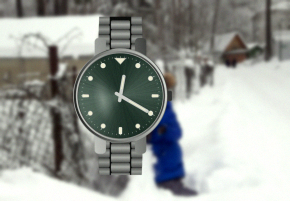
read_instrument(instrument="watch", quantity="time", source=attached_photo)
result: 12:20
